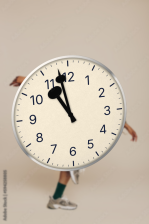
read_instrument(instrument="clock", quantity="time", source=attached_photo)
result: 10:58
